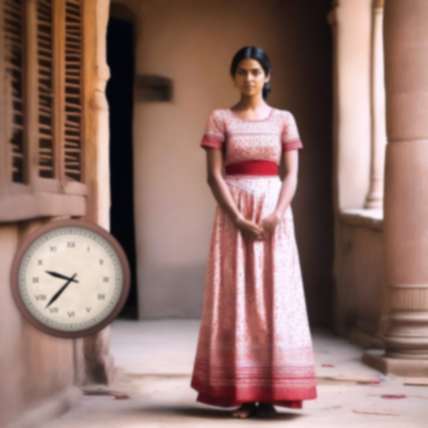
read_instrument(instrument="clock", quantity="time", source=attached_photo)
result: 9:37
